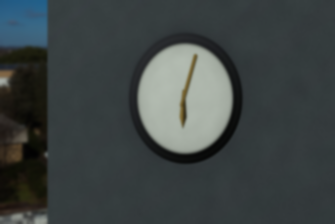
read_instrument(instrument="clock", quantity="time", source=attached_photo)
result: 6:03
